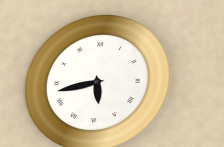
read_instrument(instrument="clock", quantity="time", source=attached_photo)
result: 5:43
